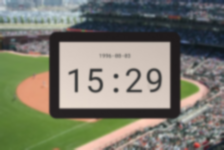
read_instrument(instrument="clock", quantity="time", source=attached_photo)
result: 15:29
